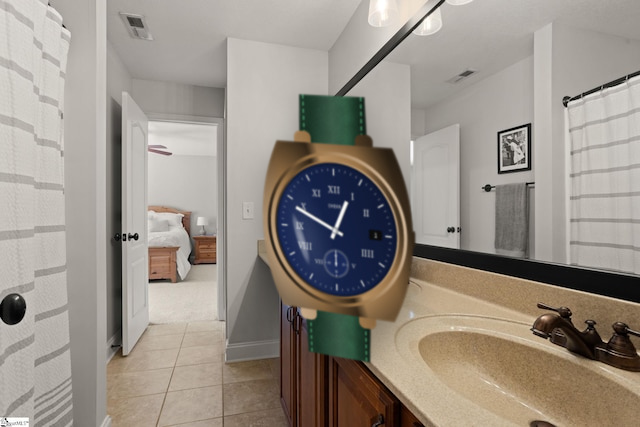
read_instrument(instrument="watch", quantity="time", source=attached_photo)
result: 12:49
